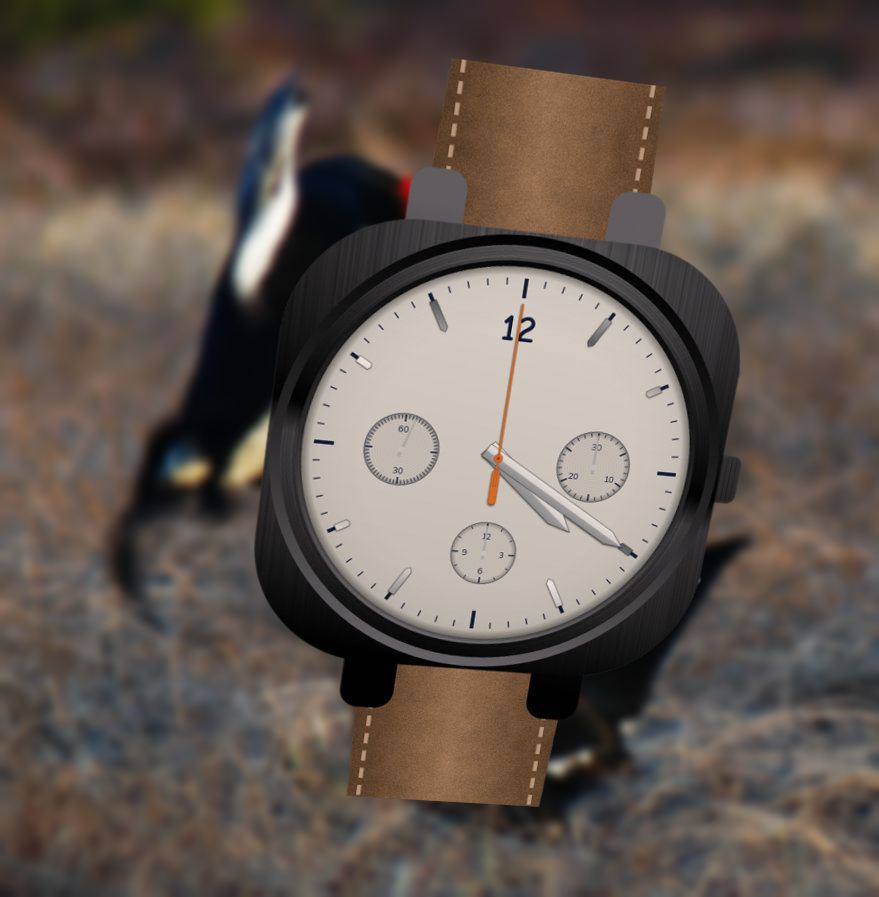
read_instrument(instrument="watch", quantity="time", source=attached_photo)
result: 4:20:03
